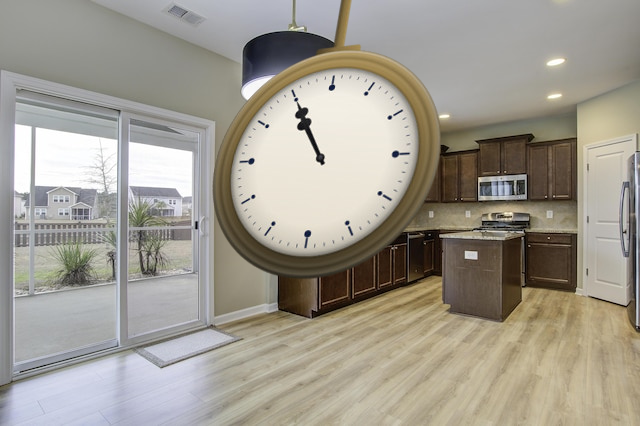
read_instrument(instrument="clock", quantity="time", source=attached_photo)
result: 10:55
